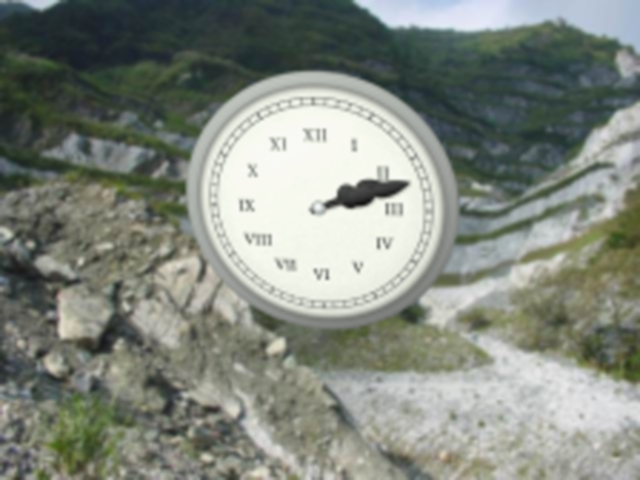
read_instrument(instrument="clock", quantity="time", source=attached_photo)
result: 2:12
